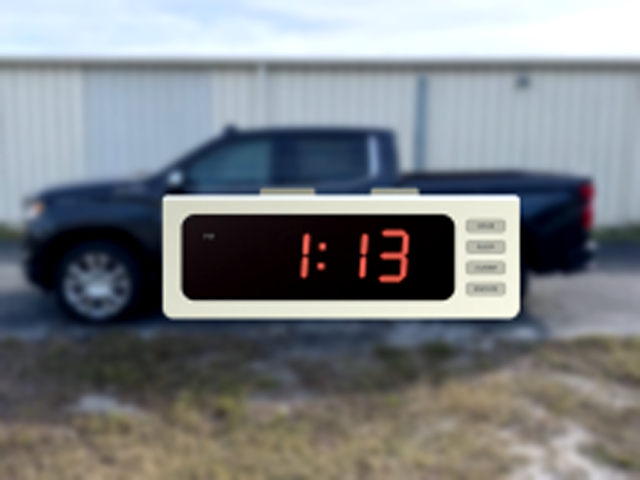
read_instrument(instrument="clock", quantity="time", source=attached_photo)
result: 1:13
